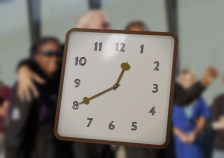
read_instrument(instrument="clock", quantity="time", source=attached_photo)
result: 12:40
